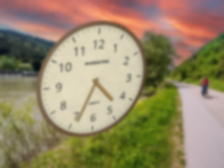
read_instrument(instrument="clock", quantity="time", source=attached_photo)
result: 4:34
